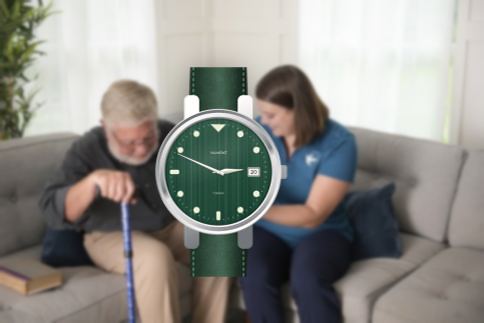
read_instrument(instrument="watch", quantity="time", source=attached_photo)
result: 2:49
